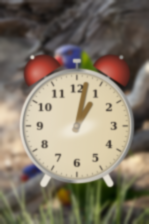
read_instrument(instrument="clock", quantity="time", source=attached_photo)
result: 1:02
